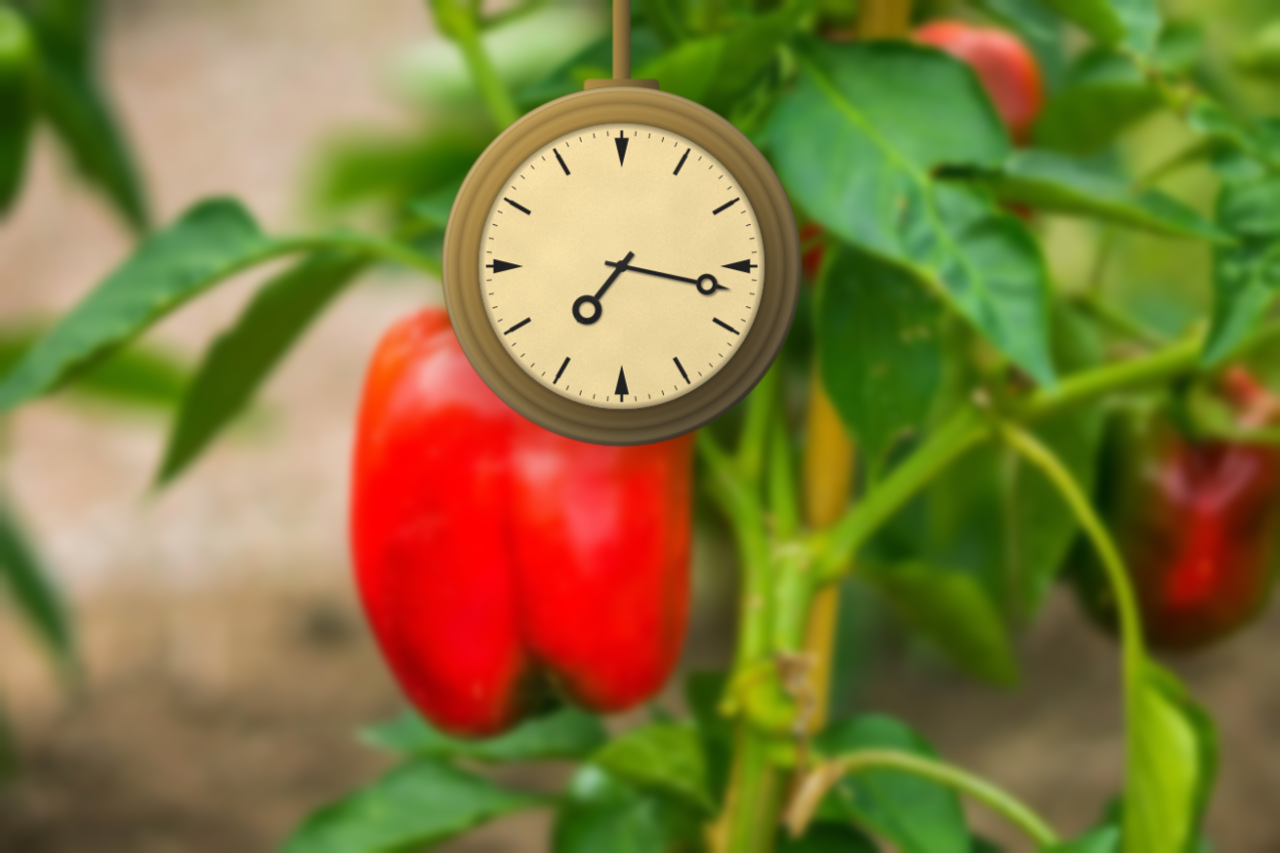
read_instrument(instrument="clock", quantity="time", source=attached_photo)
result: 7:17
